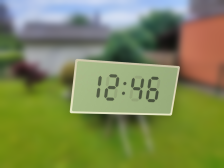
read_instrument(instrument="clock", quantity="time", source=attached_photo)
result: 12:46
